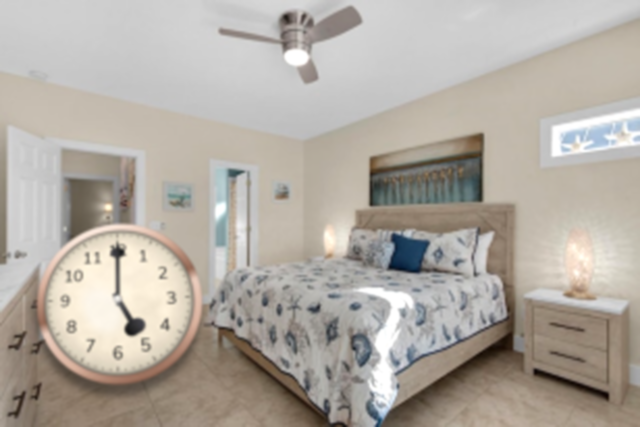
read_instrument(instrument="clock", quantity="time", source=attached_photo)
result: 5:00
